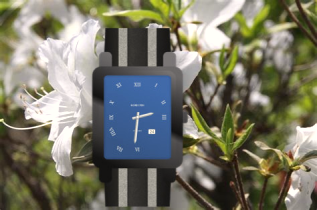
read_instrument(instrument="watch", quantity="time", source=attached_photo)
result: 2:31
